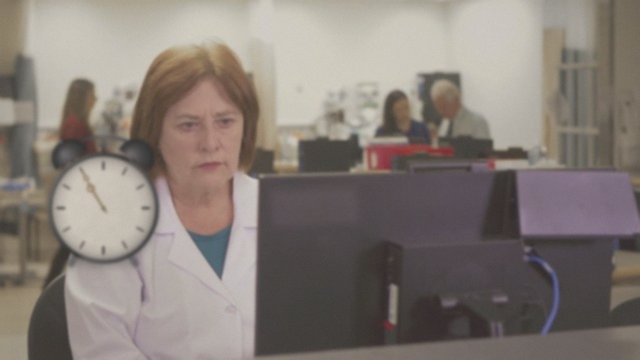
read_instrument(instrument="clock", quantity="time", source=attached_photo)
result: 10:55
